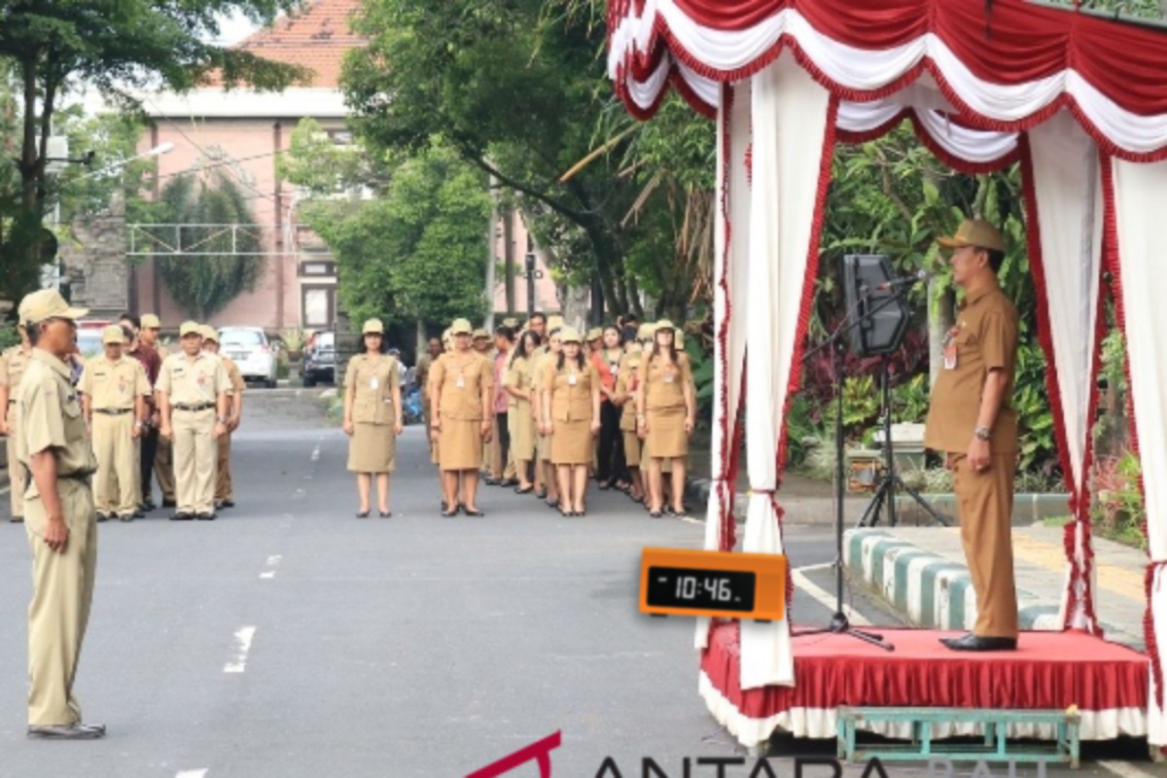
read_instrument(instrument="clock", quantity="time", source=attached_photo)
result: 10:46
